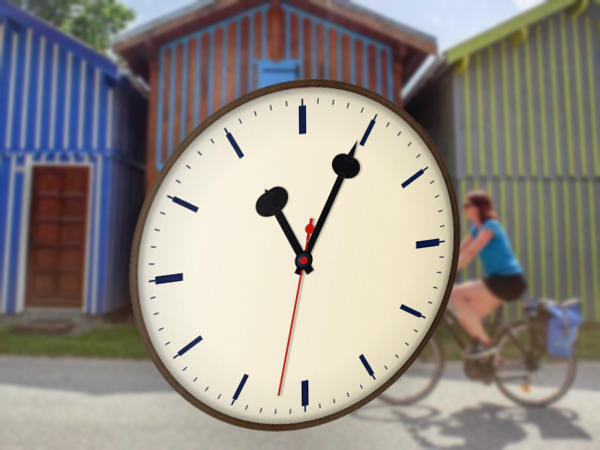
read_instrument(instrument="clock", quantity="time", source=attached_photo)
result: 11:04:32
